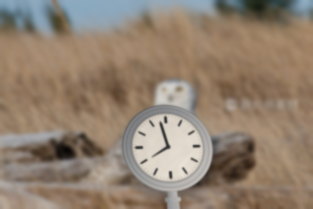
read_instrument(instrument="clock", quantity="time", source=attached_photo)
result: 7:58
